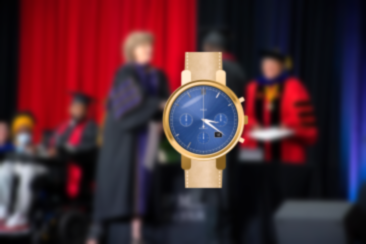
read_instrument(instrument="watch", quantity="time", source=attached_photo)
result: 3:21
